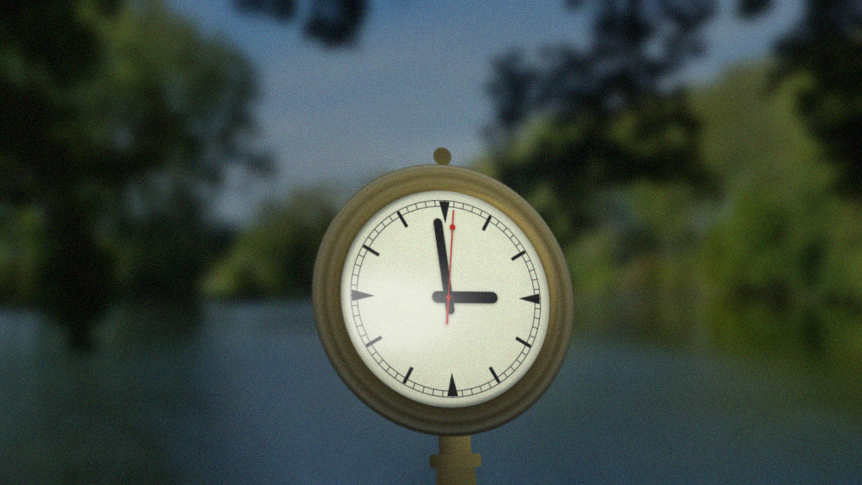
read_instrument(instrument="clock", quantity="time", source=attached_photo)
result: 2:59:01
